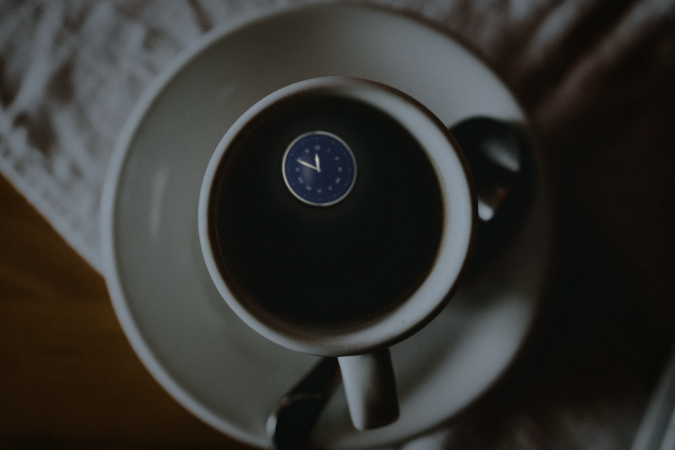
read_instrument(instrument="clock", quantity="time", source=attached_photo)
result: 11:49
